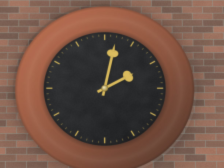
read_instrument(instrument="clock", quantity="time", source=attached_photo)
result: 2:02
